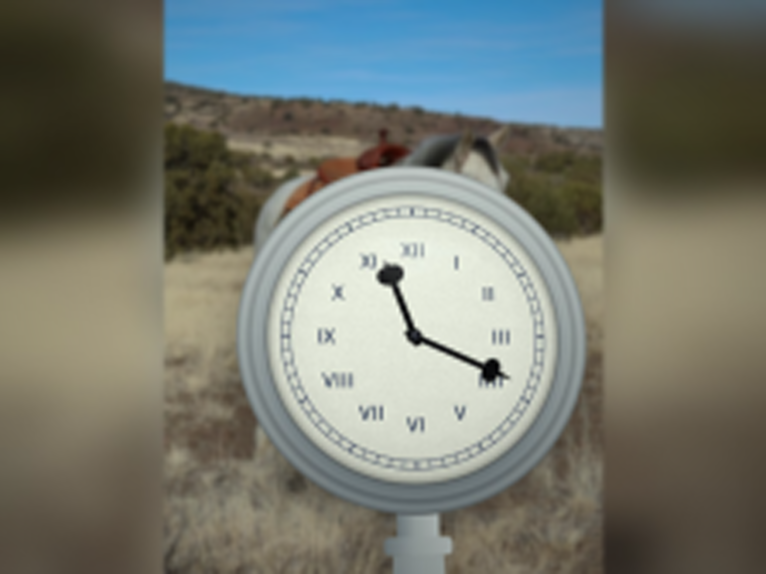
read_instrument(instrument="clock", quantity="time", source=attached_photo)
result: 11:19
